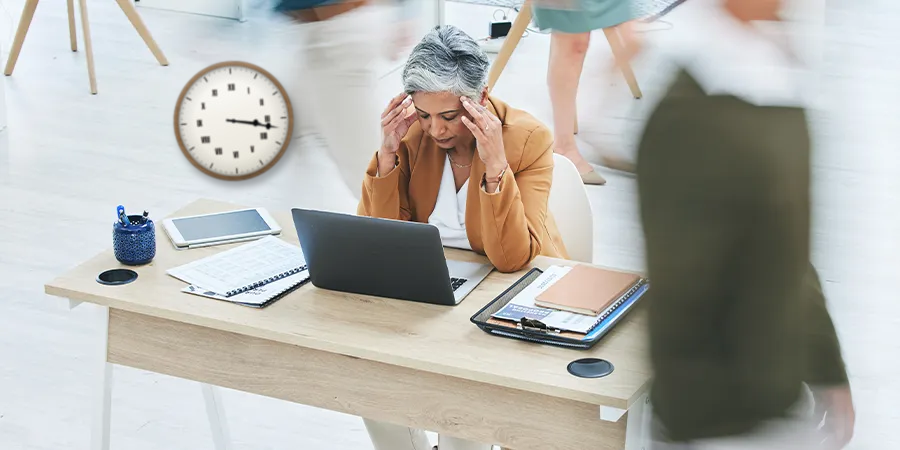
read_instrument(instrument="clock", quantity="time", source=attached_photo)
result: 3:17
